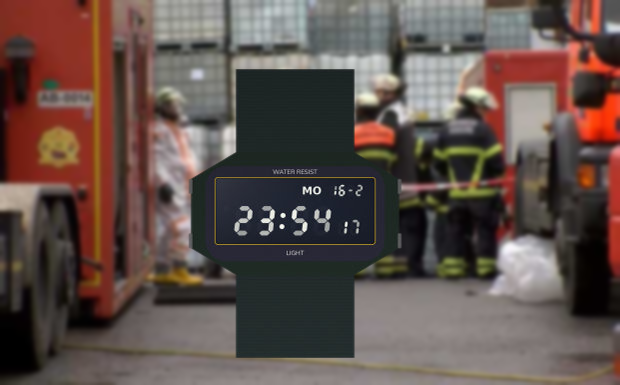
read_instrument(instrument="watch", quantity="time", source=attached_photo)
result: 23:54:17
